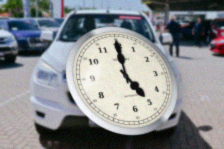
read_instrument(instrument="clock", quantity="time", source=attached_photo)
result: 5:00
